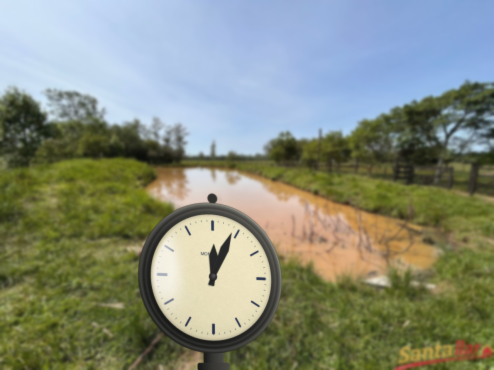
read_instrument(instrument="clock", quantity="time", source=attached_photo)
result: 12:04
